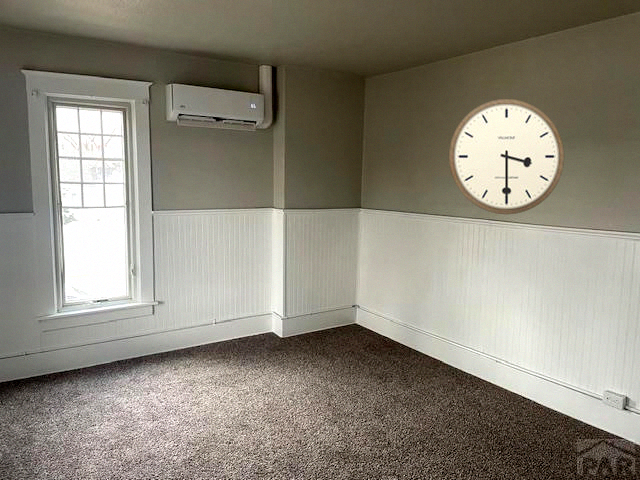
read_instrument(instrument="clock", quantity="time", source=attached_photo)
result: 3:30
